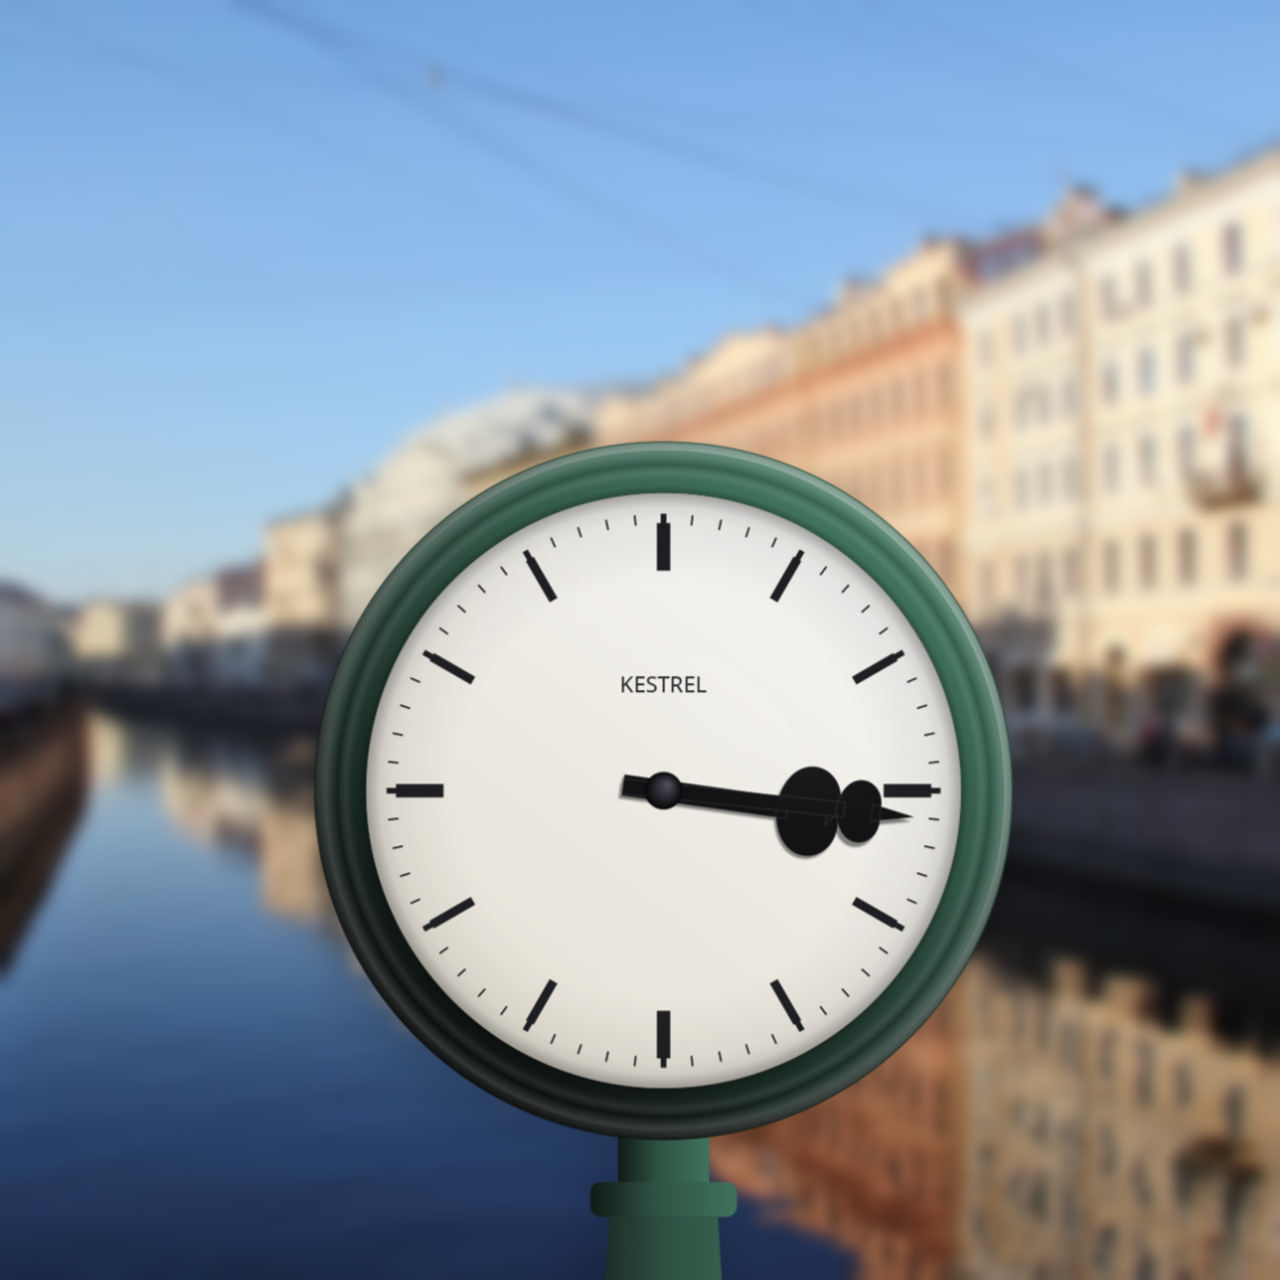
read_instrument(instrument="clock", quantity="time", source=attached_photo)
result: 3:16
